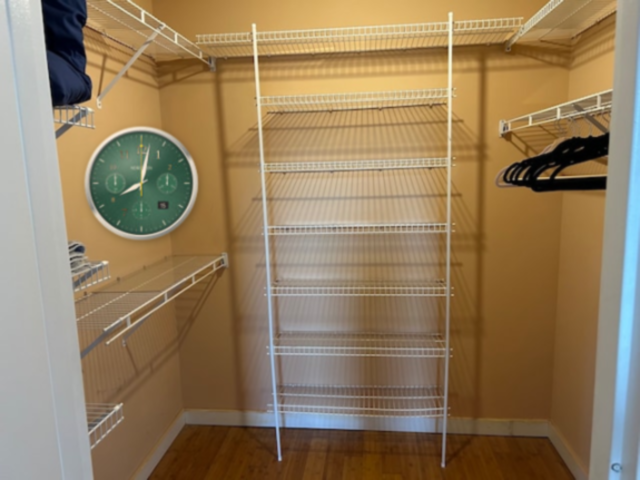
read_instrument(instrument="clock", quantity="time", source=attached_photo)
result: 8:02
